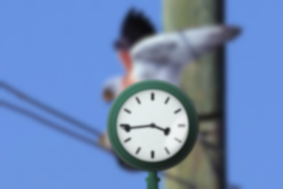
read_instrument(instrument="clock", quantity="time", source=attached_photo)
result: 3:44
